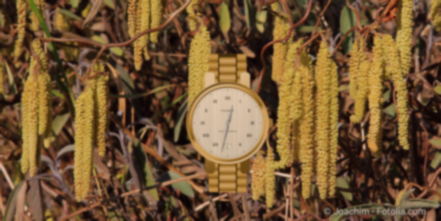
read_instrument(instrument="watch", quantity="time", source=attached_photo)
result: 12:32
